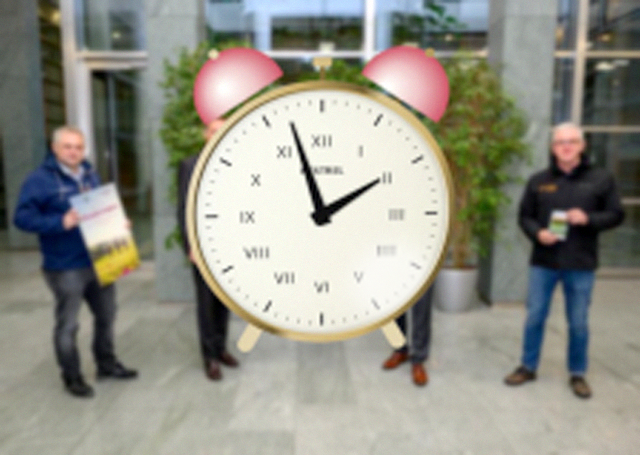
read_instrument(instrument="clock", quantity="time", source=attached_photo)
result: 1:57
